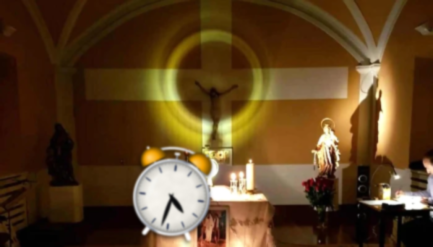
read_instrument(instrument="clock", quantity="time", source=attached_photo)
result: 4:32
